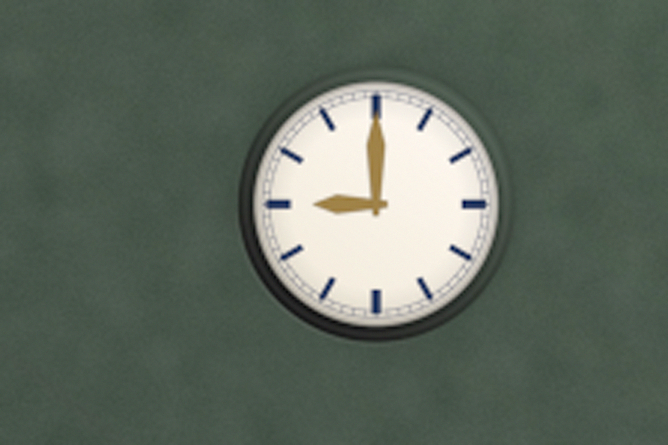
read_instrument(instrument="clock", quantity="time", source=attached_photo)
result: 9:00
